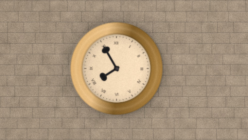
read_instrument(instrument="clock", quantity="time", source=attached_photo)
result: 7:55
